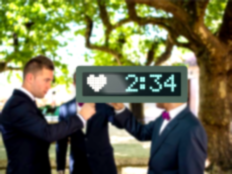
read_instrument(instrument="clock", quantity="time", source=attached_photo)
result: 2:34
